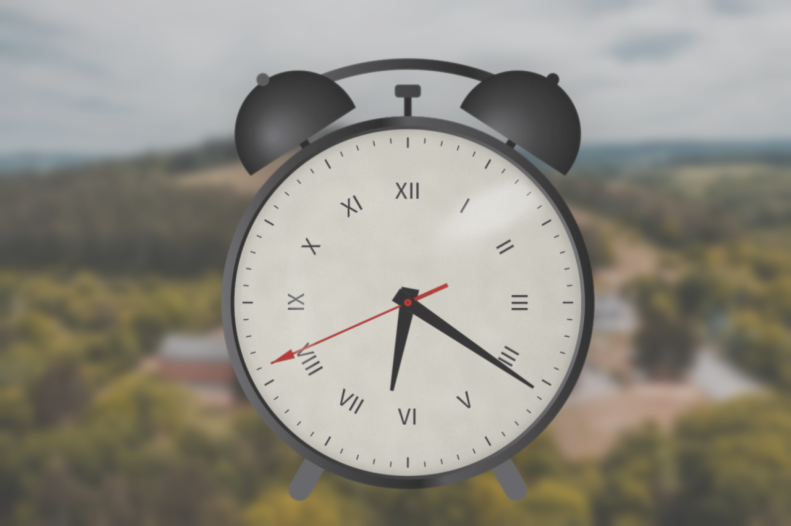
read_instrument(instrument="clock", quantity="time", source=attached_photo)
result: 6:20:41
